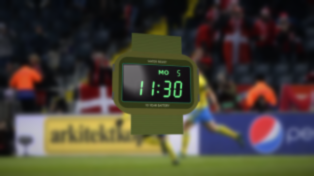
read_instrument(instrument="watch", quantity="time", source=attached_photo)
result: 11:30
